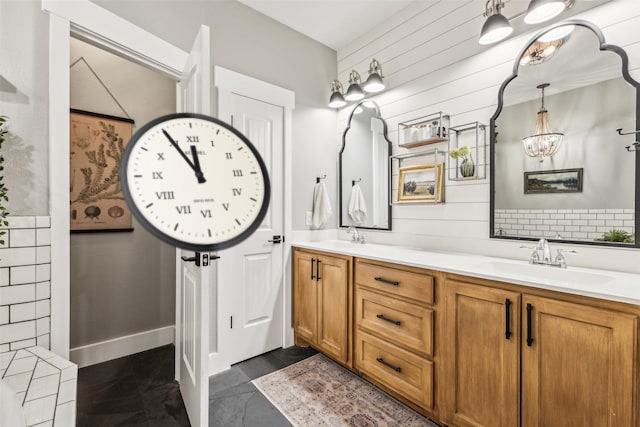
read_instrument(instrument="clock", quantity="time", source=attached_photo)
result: 11:55
